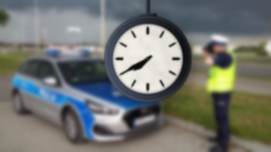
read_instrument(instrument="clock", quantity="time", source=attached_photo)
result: 7:40
